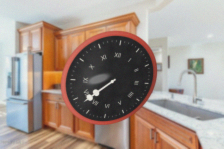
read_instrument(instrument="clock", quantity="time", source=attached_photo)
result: 7:38
